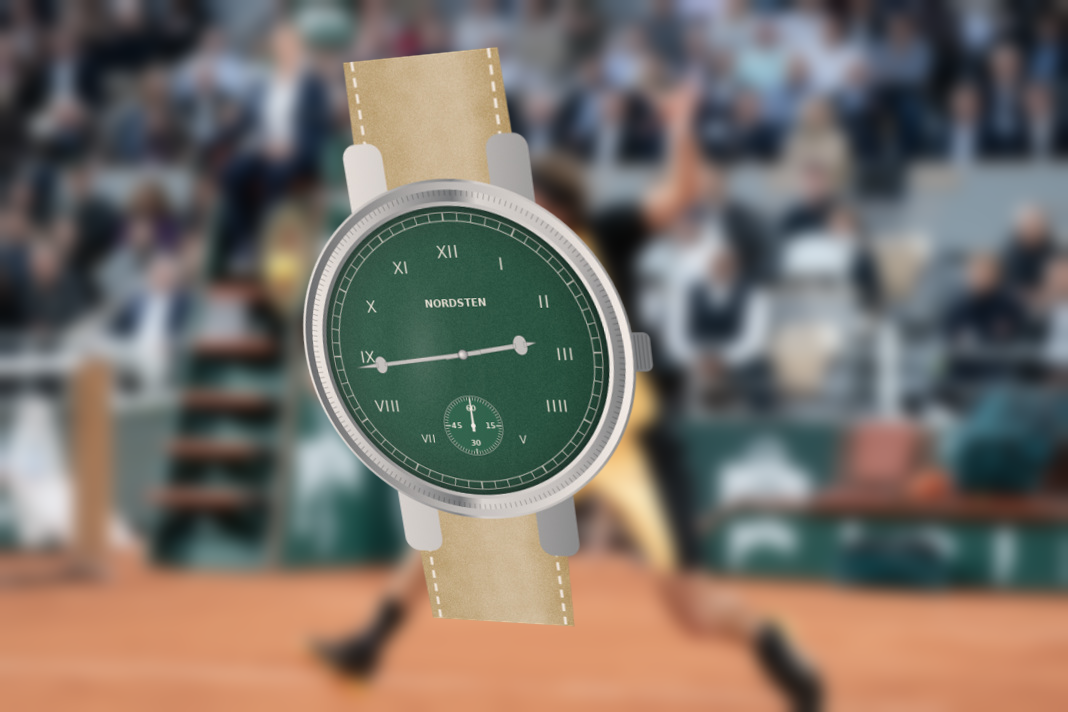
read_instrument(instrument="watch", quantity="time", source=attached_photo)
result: 2:44
